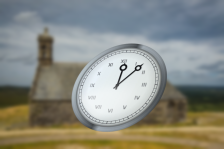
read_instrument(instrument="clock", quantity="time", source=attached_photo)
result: 12:07
